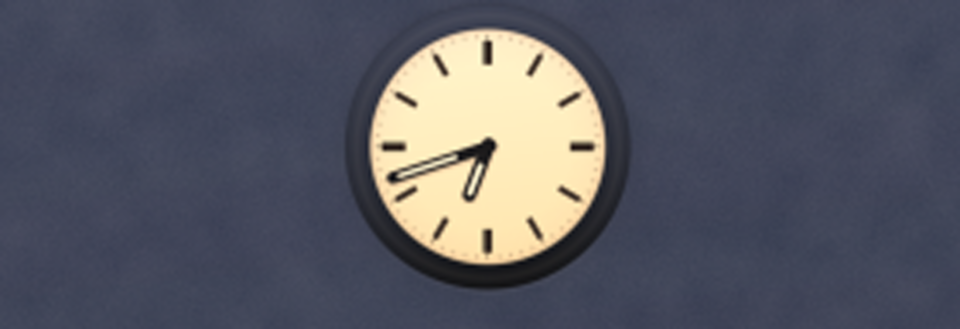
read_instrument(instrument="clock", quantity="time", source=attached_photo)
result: 6:42
